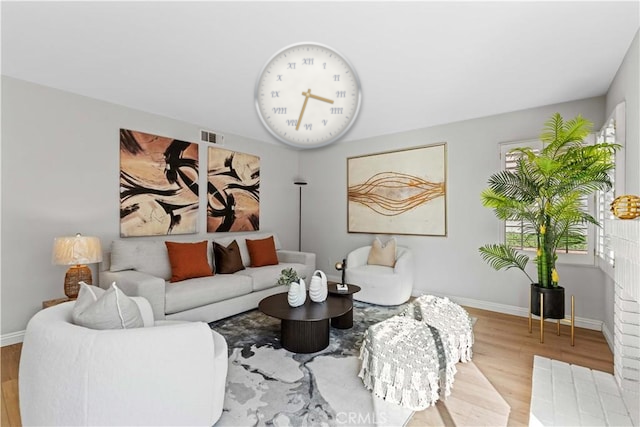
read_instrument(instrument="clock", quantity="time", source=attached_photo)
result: 3:33
